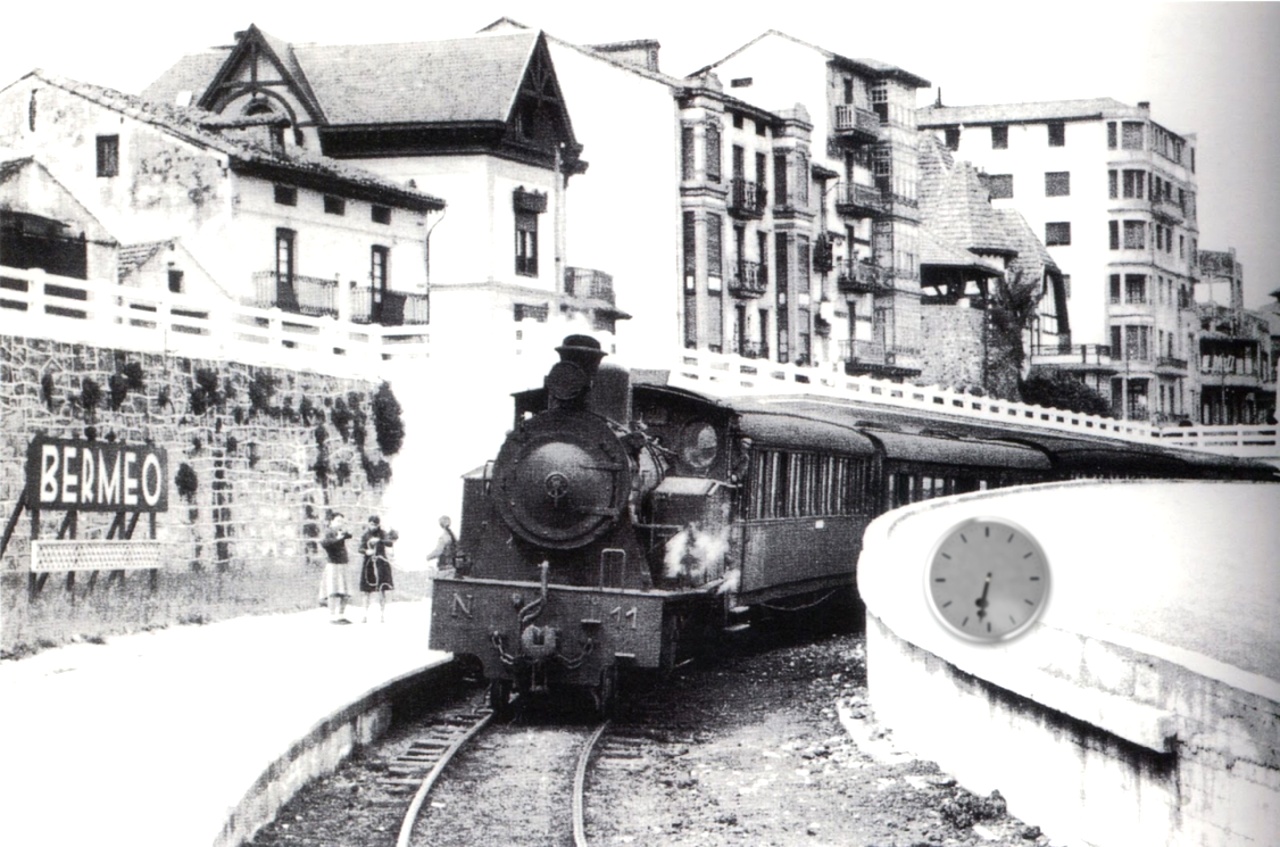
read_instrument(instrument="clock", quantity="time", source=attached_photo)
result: 6:32
